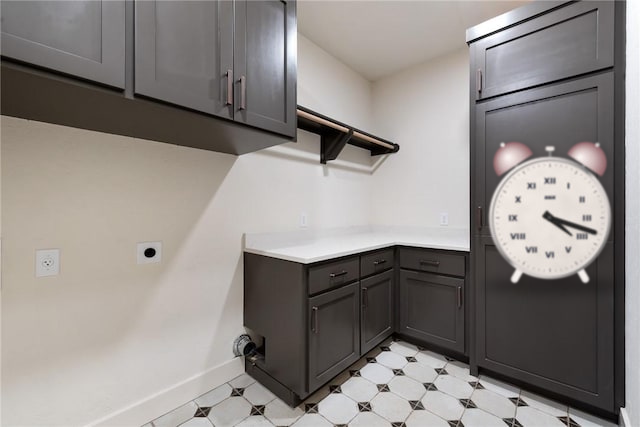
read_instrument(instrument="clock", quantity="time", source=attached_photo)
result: 4:18
